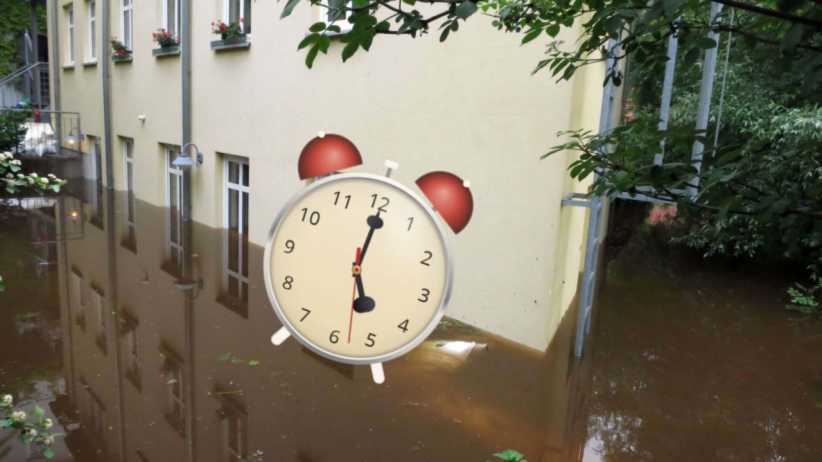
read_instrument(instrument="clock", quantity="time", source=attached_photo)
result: 5:00:28
